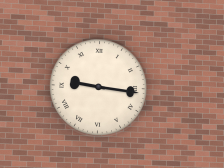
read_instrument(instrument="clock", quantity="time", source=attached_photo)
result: 9:16
